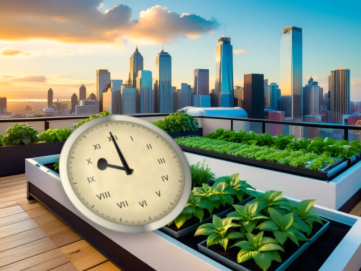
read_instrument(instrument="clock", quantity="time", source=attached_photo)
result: 10:00
